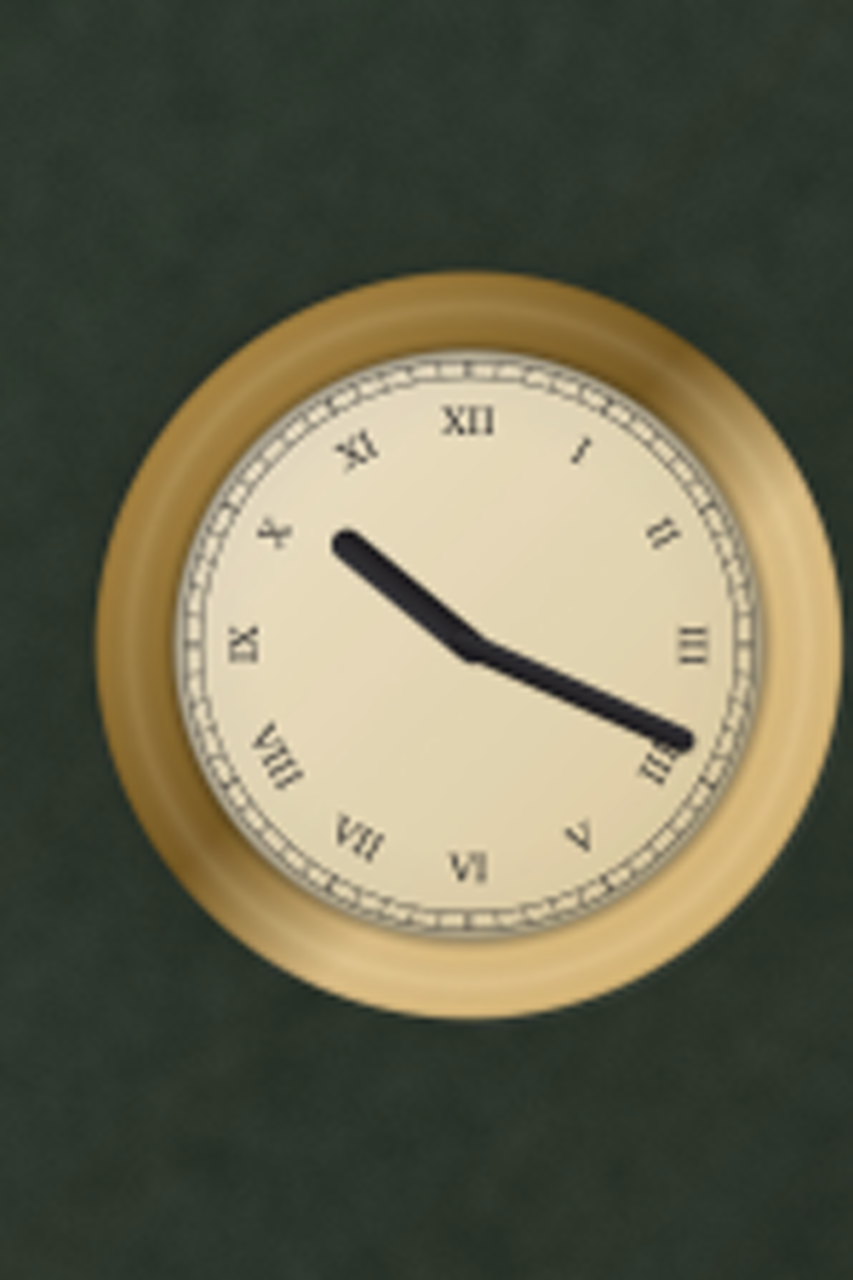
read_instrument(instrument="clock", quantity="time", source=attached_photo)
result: 10:19
